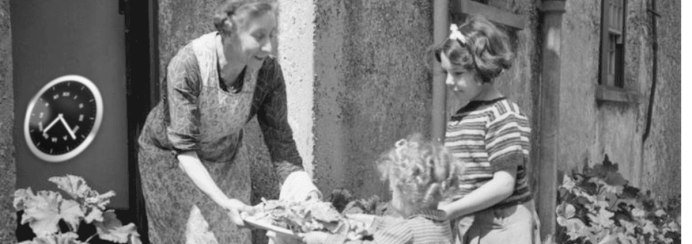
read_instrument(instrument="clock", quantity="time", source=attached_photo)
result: 7:22
